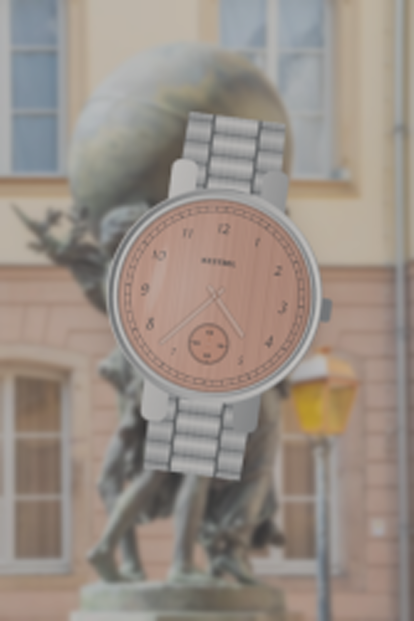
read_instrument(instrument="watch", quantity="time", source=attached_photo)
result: 4:37
